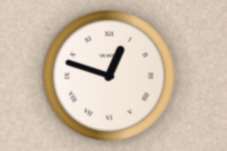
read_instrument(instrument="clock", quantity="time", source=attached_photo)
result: 12:48
